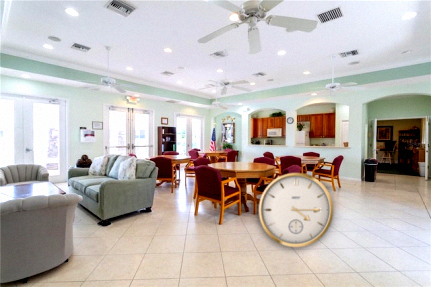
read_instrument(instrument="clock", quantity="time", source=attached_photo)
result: 4:15
